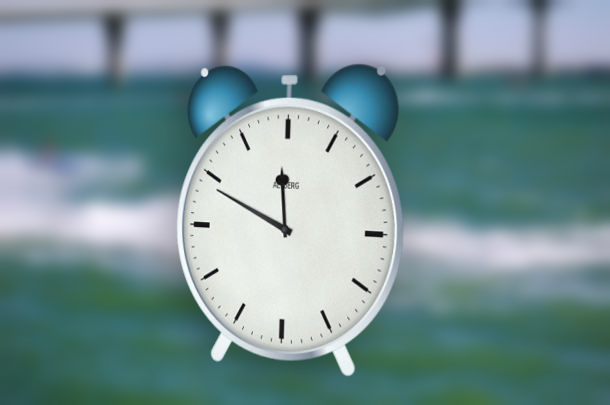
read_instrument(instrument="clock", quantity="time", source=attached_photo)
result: 11:49
